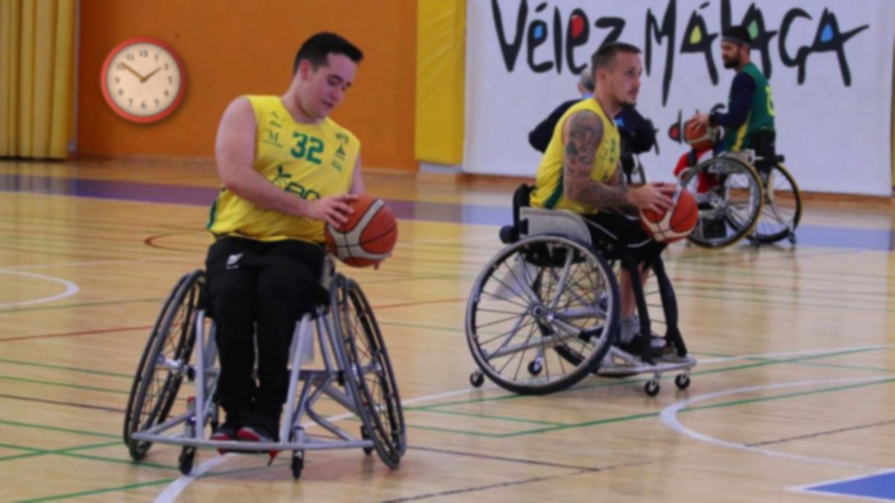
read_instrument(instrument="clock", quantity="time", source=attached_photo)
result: 1:51
